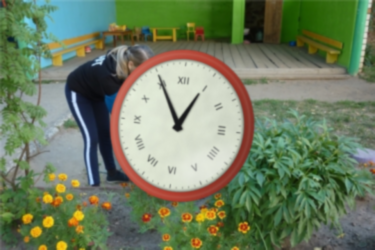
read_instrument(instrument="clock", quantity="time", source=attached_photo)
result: 12:55
